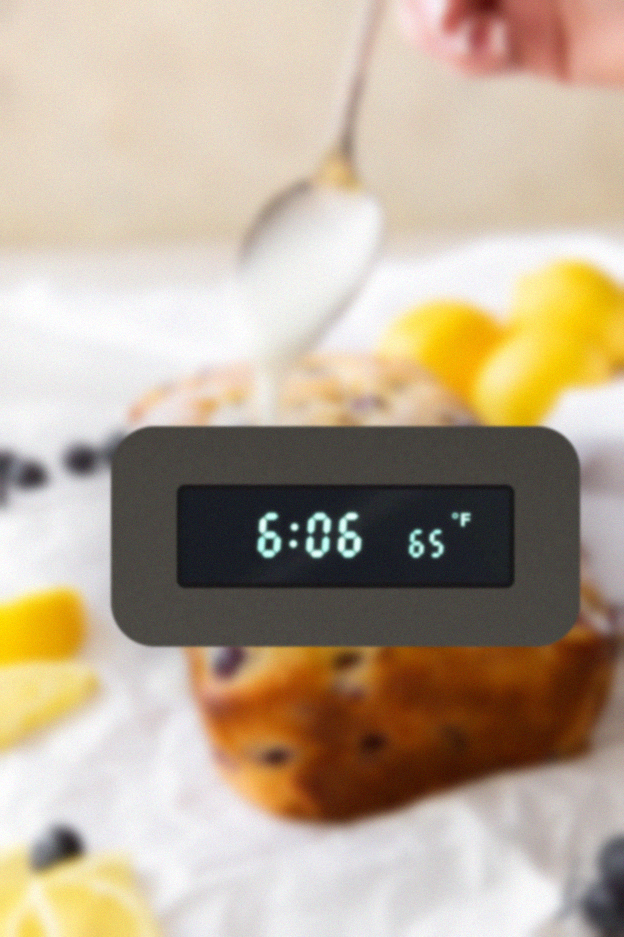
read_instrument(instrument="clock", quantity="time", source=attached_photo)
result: 6:06
